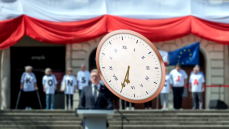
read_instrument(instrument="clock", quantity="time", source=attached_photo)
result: 6:35
